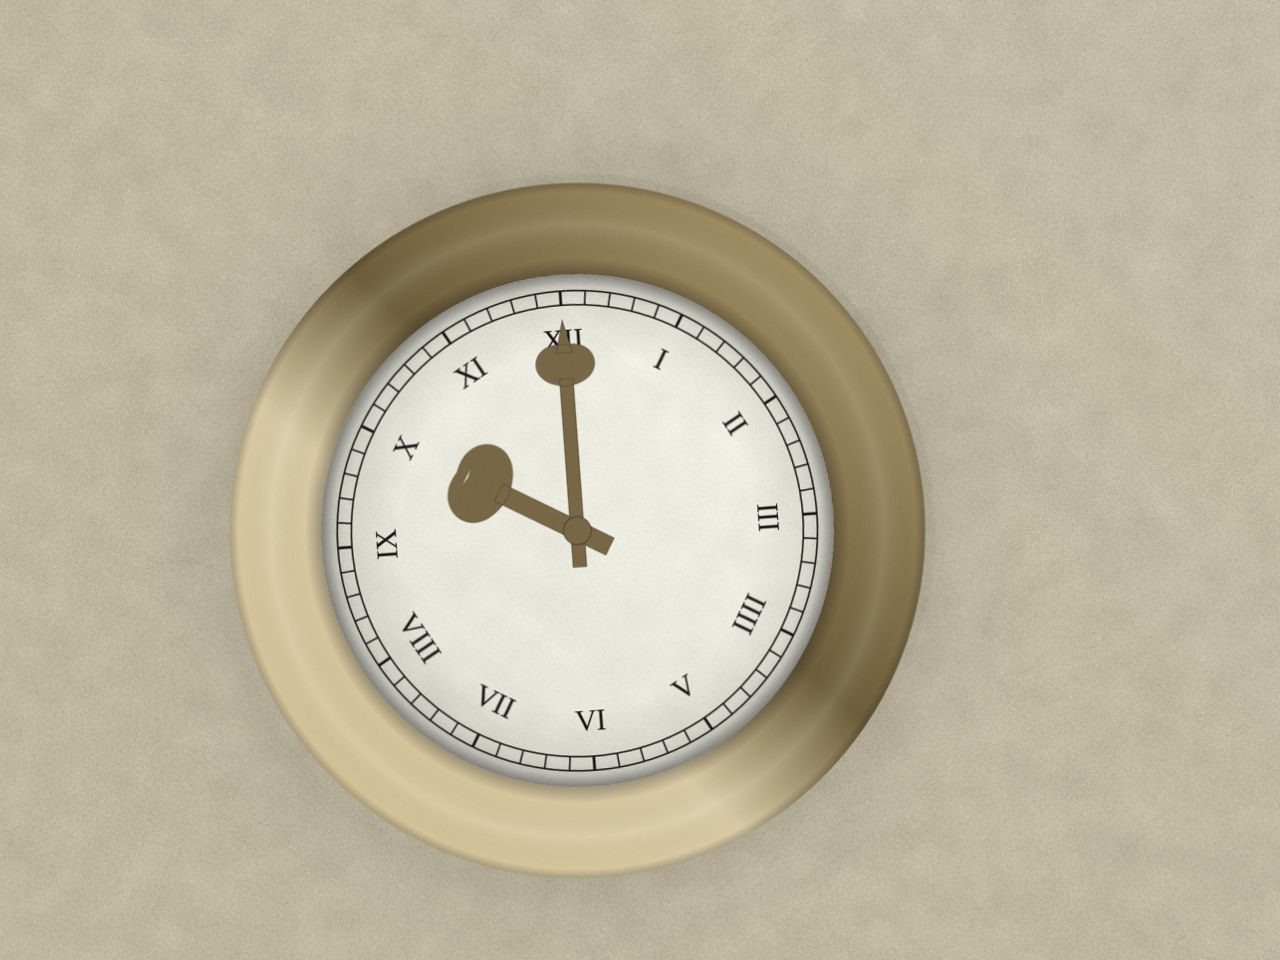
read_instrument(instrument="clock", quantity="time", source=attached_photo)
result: 10:00
